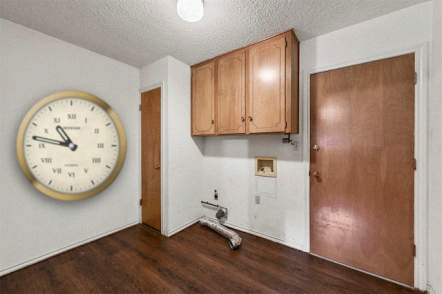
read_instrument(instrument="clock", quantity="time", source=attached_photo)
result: 10:47
